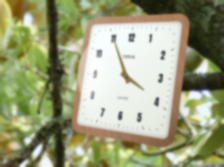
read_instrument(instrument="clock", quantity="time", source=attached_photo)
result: 3:55
